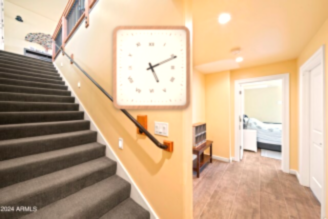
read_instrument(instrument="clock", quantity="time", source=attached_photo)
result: 5:11
